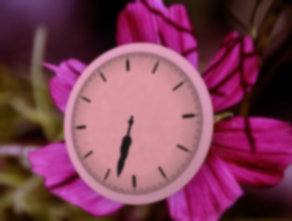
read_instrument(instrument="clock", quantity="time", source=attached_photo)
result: 6:33
